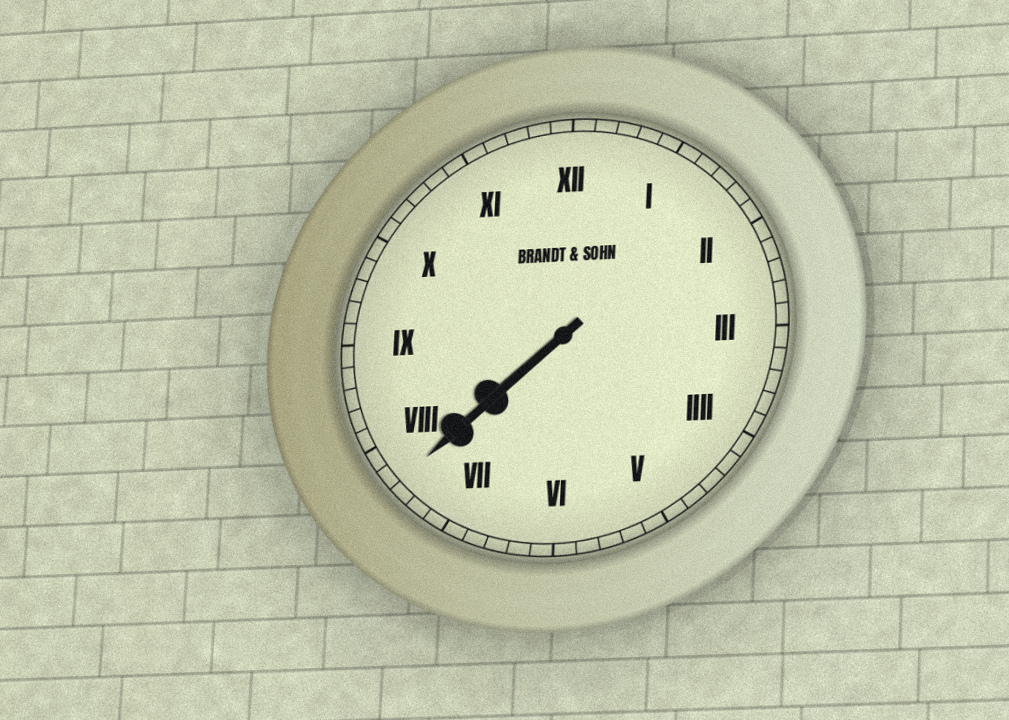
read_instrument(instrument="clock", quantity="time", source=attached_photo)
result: 7:38
